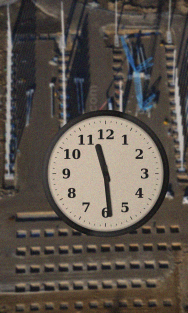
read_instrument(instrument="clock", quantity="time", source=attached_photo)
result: 11:29
